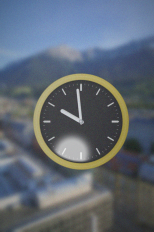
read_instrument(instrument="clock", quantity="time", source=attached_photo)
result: 9:59
